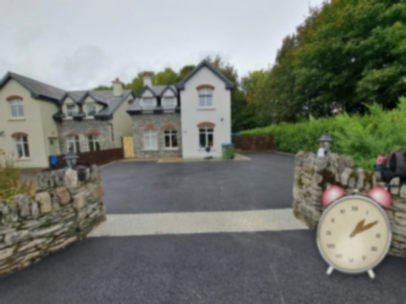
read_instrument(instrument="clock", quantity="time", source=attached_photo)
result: 1:10
